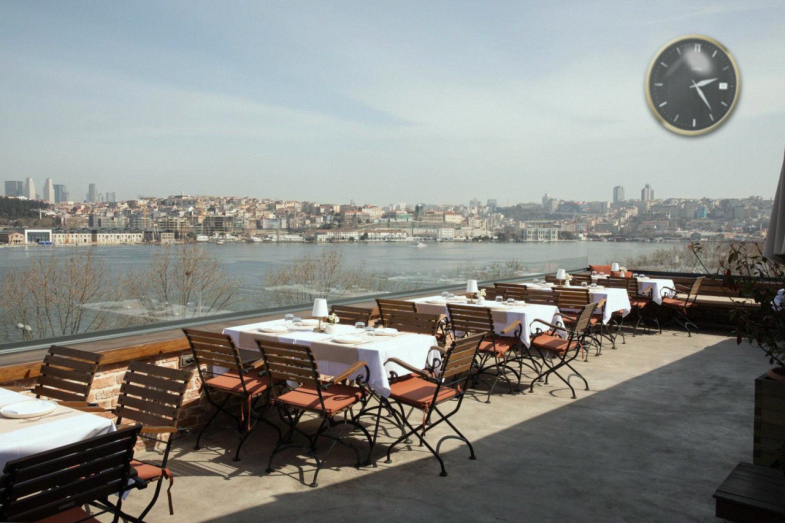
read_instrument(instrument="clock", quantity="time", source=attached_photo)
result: 2:24
